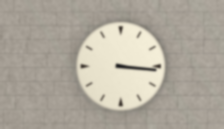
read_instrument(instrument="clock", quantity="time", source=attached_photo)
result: 3:16
